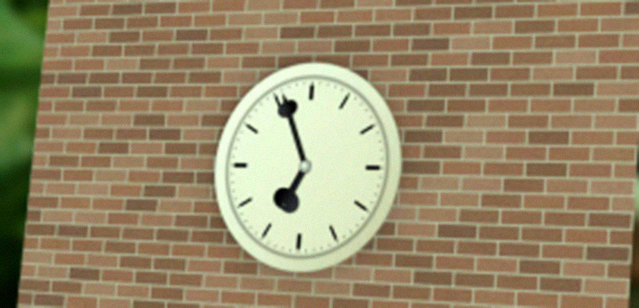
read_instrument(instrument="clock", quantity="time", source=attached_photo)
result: 6:56
